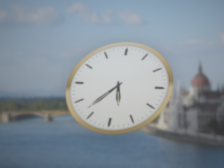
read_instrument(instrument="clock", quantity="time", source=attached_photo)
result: 5:37
